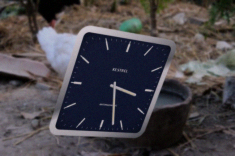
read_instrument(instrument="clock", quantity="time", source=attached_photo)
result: 3:27
